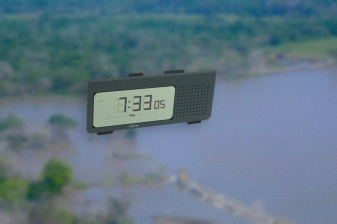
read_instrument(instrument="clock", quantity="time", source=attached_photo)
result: 7:33:05
